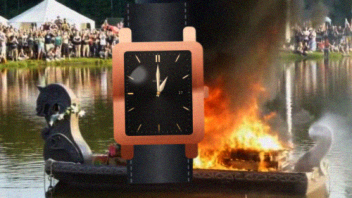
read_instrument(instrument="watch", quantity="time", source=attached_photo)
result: 1:00
